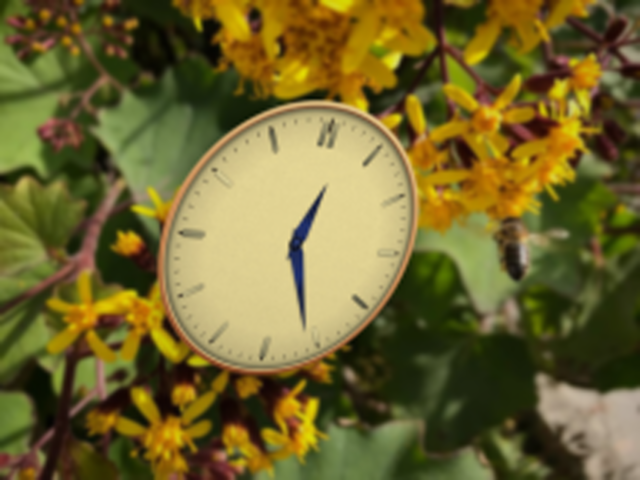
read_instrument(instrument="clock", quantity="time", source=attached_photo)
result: 12:26
